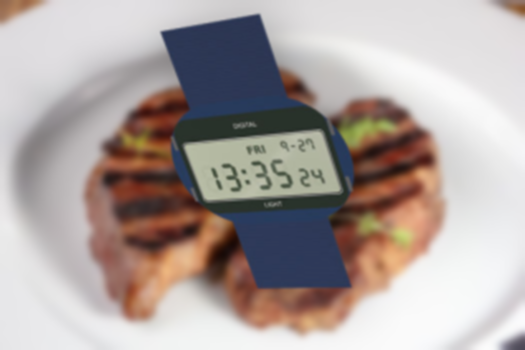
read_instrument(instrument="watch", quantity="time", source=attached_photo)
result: 13:35:24
